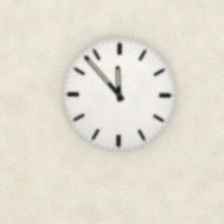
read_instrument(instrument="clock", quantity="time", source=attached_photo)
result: 11:53
